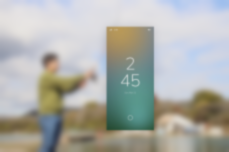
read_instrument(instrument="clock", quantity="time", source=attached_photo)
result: 2:45
